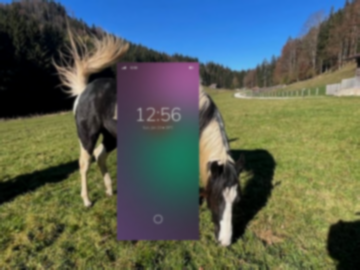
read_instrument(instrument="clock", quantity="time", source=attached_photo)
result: 12:56
